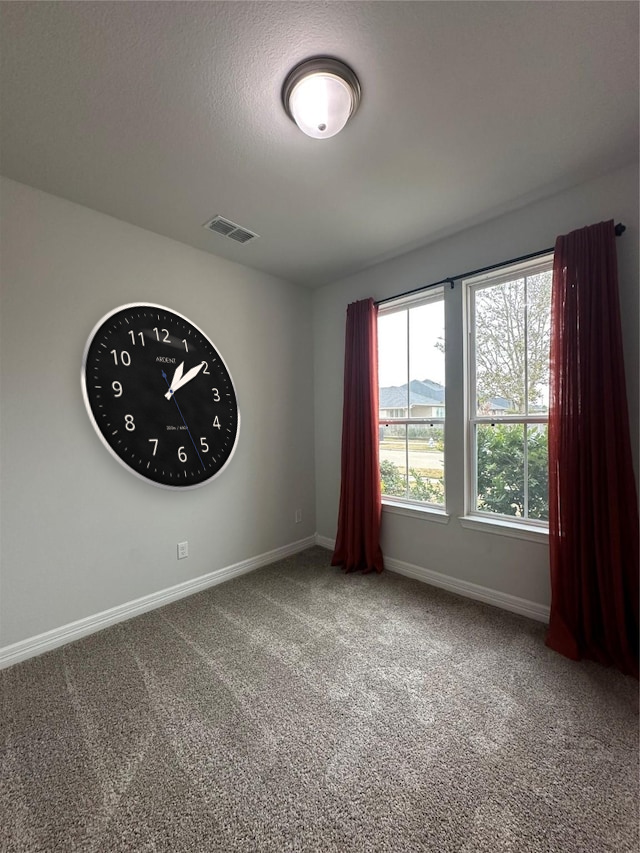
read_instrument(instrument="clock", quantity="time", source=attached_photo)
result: 1:09:27
